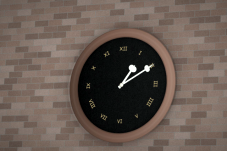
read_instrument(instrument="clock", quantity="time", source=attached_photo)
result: 1:10
